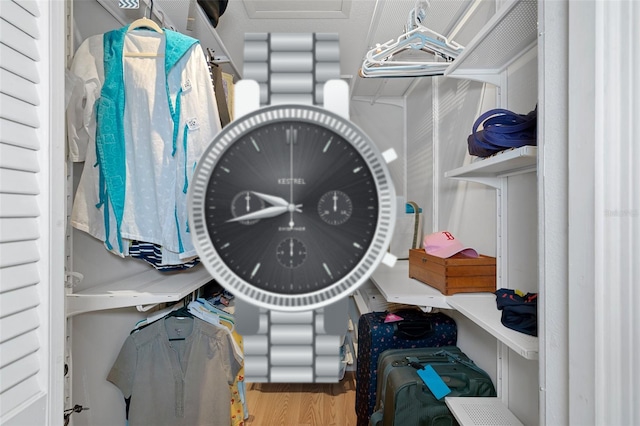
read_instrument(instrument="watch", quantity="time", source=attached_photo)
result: 9:43
